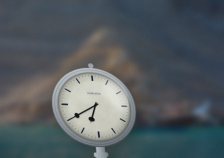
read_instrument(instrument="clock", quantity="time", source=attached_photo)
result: 6:40
